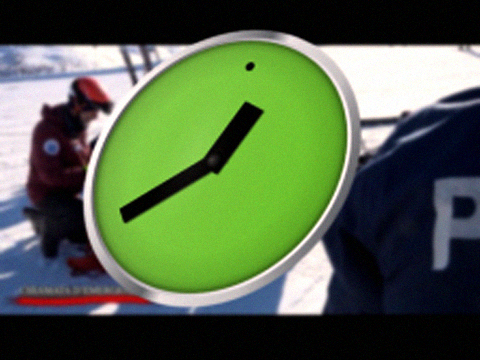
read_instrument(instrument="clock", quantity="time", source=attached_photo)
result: 12:38
